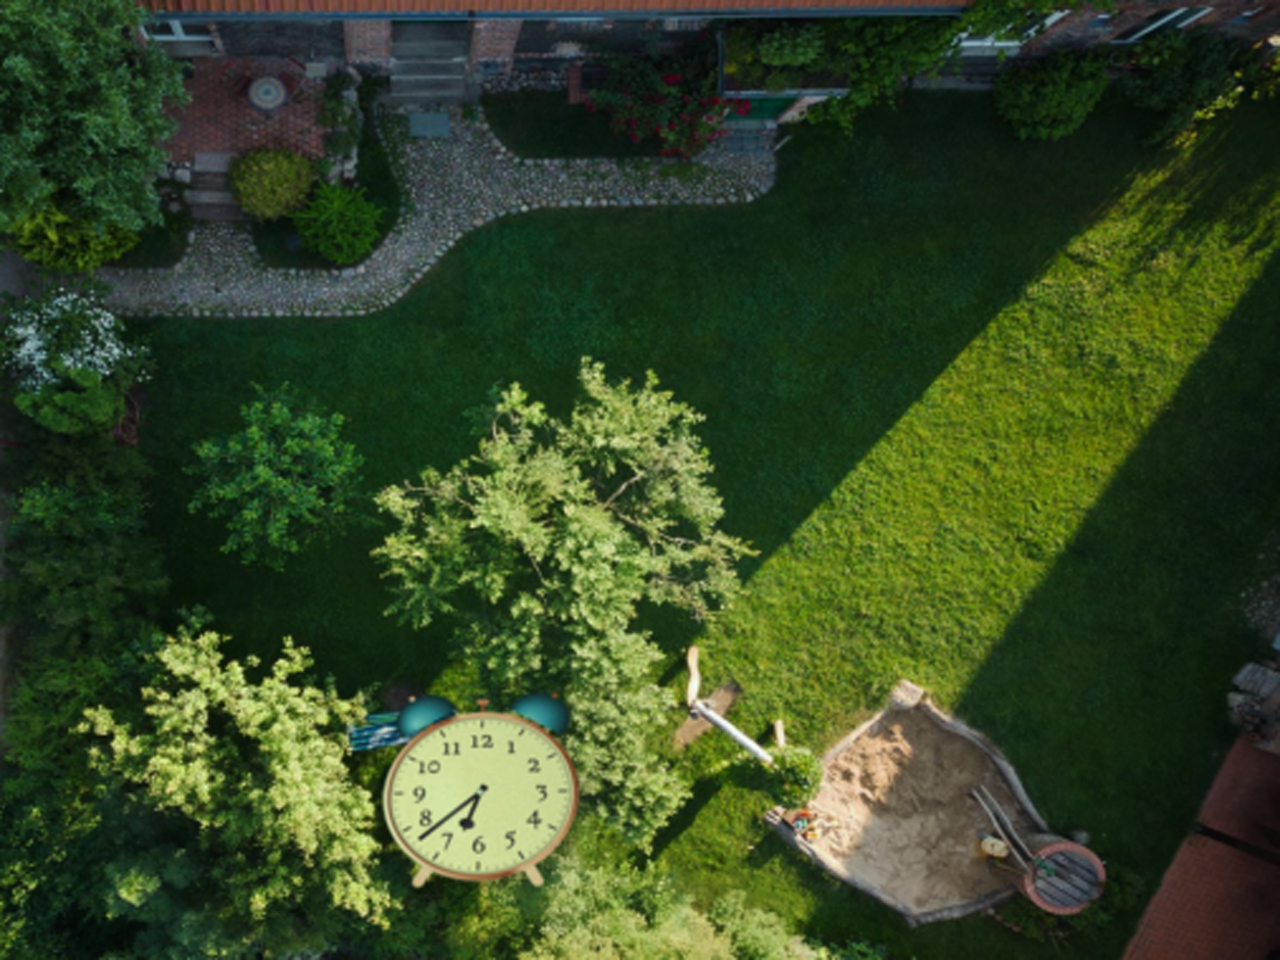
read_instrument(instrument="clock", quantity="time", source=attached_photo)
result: 6:38
